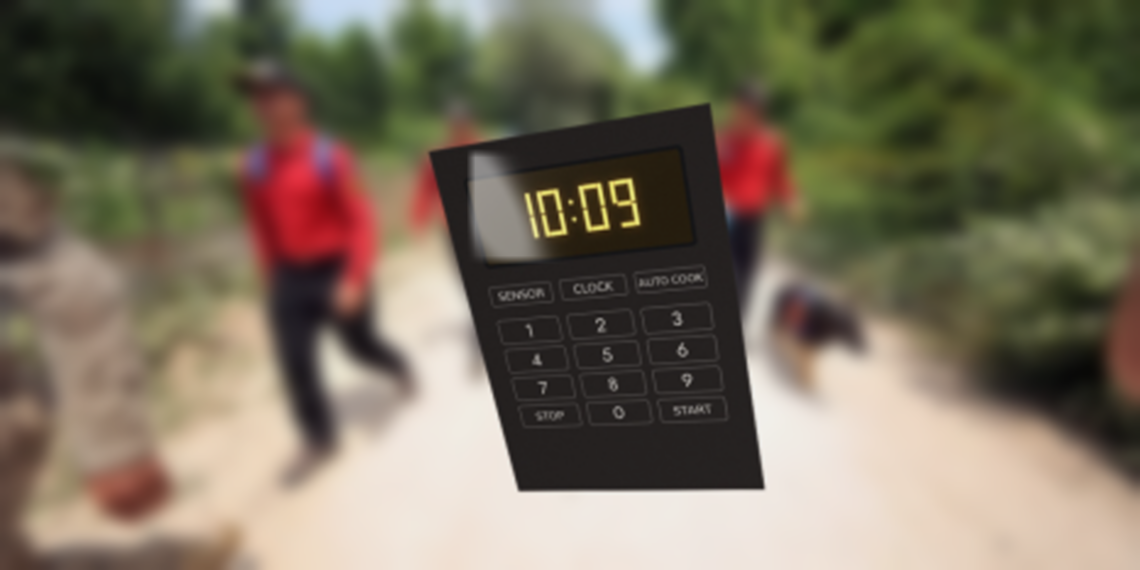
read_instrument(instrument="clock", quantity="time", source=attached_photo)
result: 10:09
